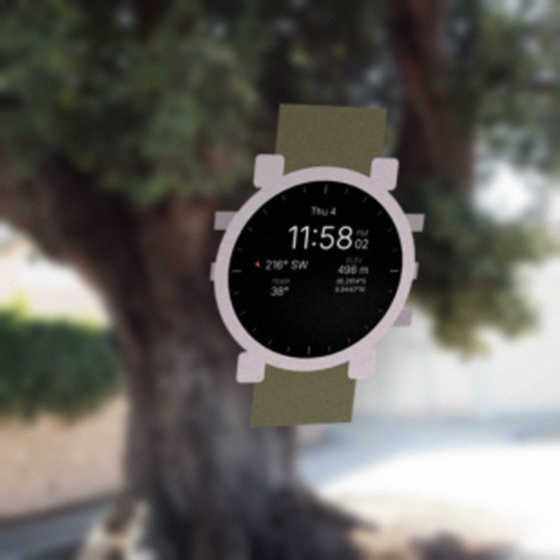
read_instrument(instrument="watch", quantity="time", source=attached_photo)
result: 11:58
